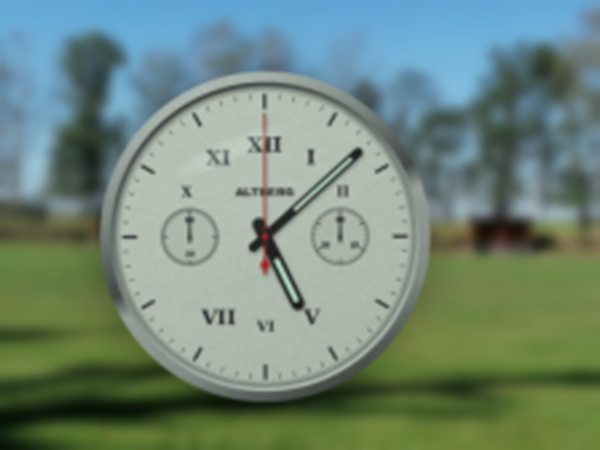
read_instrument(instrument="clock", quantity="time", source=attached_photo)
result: 5:08
